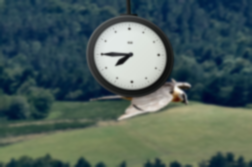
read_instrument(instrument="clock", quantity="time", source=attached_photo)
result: 7:45
